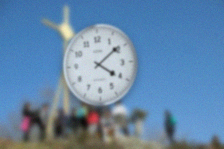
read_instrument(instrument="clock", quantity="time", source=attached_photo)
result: 4:09
